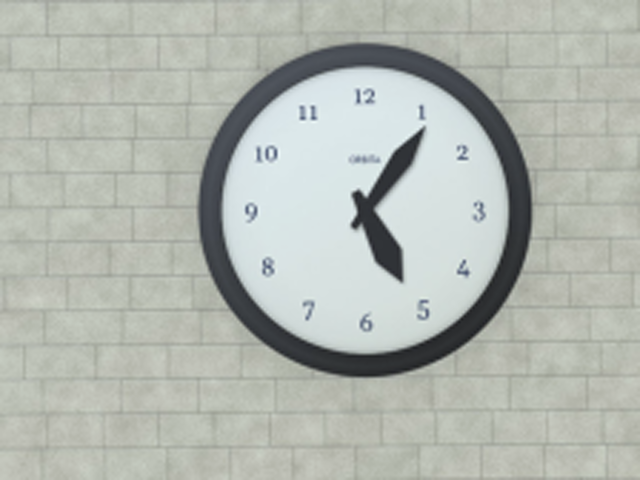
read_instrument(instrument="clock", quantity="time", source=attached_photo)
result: 5:06
